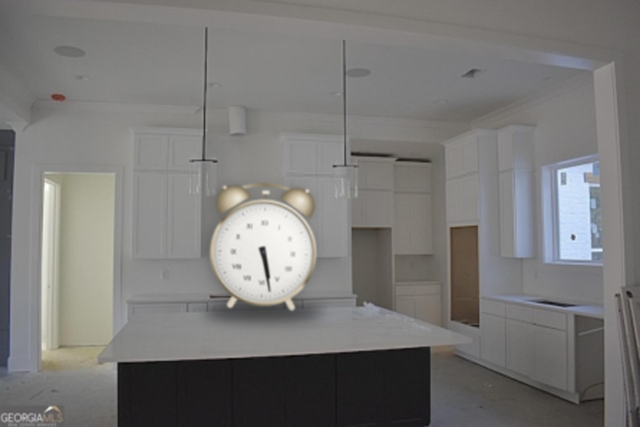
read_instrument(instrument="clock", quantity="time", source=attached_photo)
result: 5:28
